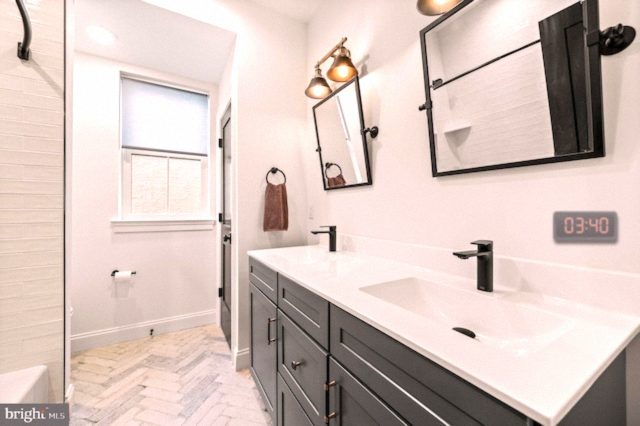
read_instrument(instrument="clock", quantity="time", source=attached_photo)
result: 3:40
